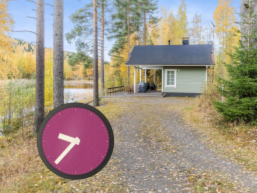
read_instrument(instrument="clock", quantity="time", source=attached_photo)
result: 9:37
